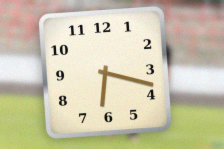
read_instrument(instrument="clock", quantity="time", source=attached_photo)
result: 6:18
